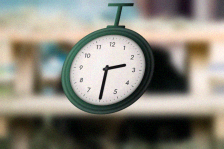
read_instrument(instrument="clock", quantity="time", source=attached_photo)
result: 2:30
